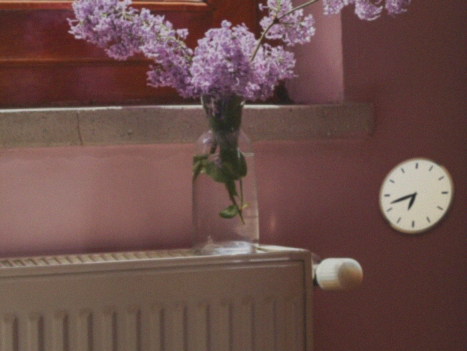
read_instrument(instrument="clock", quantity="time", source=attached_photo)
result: 6:42
